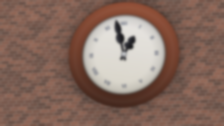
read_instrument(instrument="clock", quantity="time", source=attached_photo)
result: 12:58
